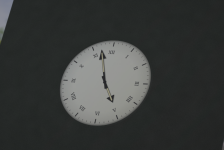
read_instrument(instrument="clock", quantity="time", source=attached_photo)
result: 4:57
